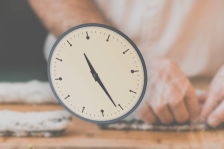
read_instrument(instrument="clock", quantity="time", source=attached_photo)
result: 11:26
